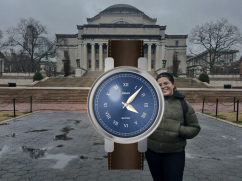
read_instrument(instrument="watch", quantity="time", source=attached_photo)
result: 4:07
